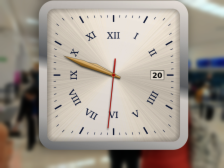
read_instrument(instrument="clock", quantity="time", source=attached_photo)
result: 9:48:31
